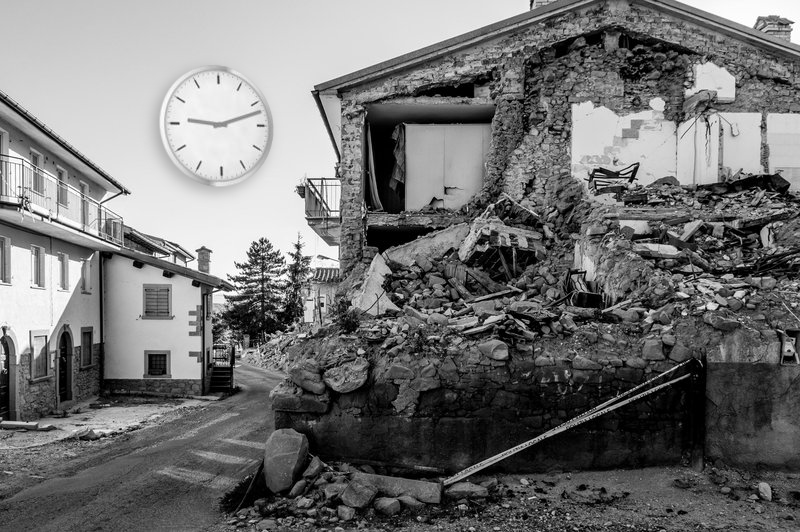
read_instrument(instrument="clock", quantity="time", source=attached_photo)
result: 9:12
